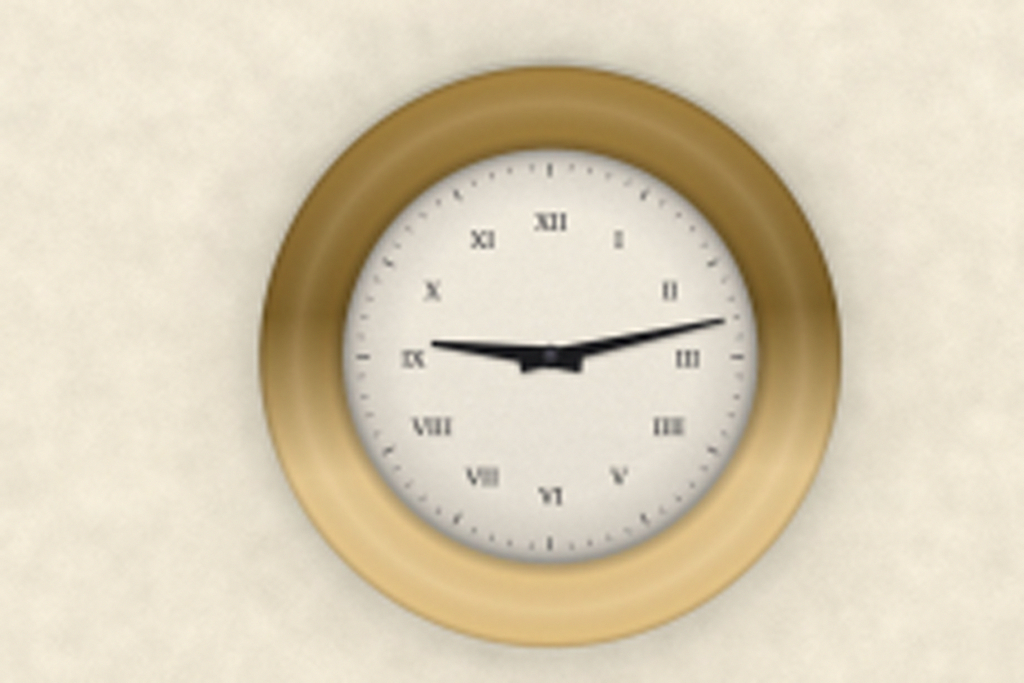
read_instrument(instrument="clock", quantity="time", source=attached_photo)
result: 9:13
